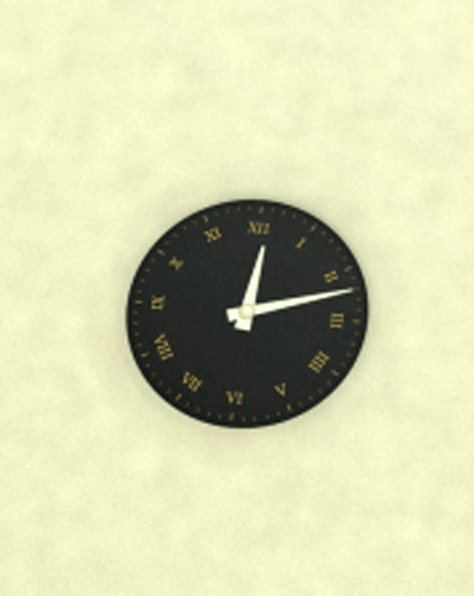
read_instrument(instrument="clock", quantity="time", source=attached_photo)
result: 12:12
